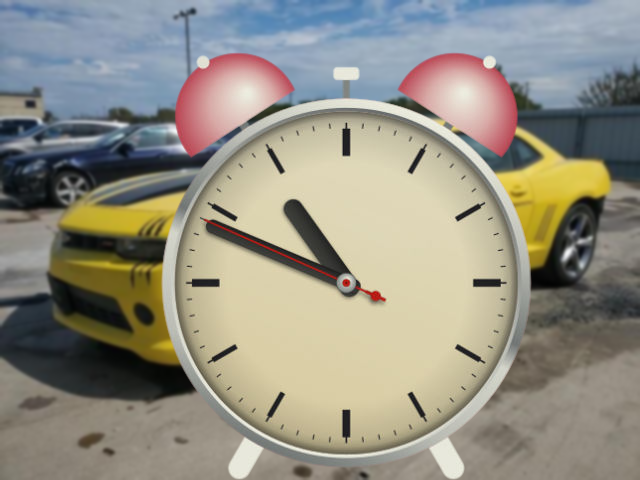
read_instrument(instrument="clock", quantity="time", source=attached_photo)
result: 10:48:49
